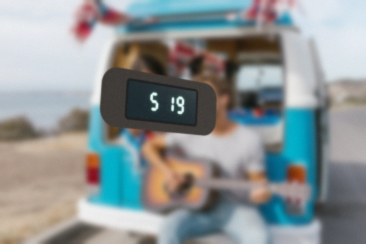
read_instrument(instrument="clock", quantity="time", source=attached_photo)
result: 5:19
